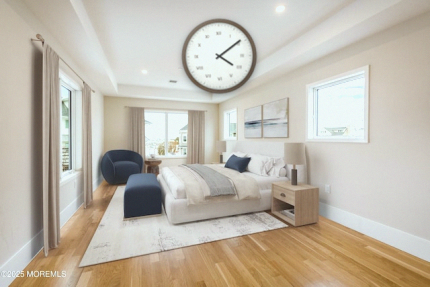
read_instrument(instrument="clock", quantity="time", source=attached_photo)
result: 4:09
